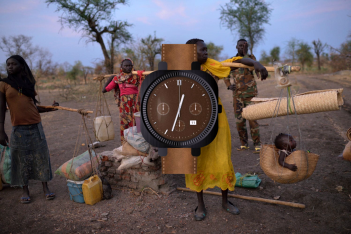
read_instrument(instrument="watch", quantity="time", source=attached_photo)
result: 12:33
